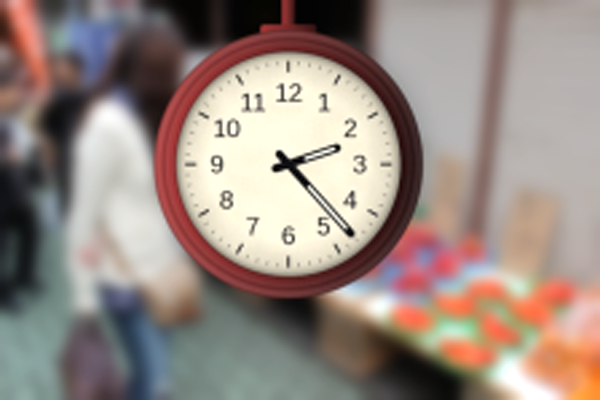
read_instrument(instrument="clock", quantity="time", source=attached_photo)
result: 2:23
